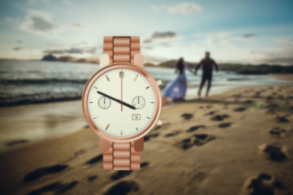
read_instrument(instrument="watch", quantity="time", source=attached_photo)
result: 3:49
